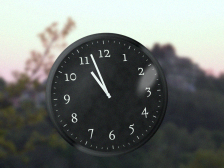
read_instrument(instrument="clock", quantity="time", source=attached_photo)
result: 10:57
